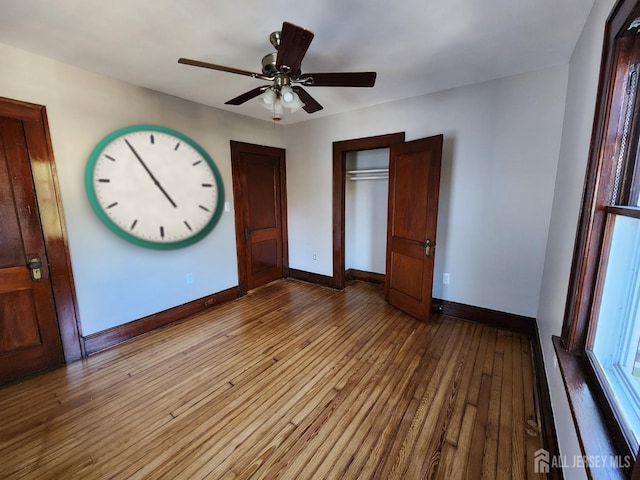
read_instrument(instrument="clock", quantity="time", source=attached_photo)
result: 4:55
